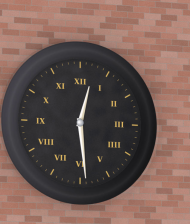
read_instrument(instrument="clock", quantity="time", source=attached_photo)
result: 12:29
